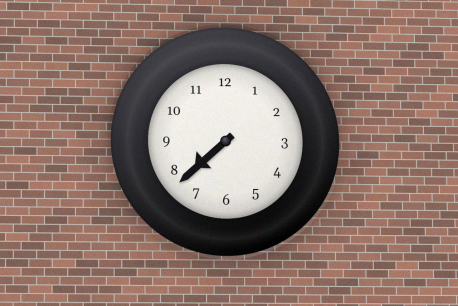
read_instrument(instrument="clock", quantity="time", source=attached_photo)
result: 7:38
